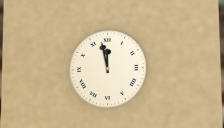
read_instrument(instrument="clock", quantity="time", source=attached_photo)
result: 11:58
